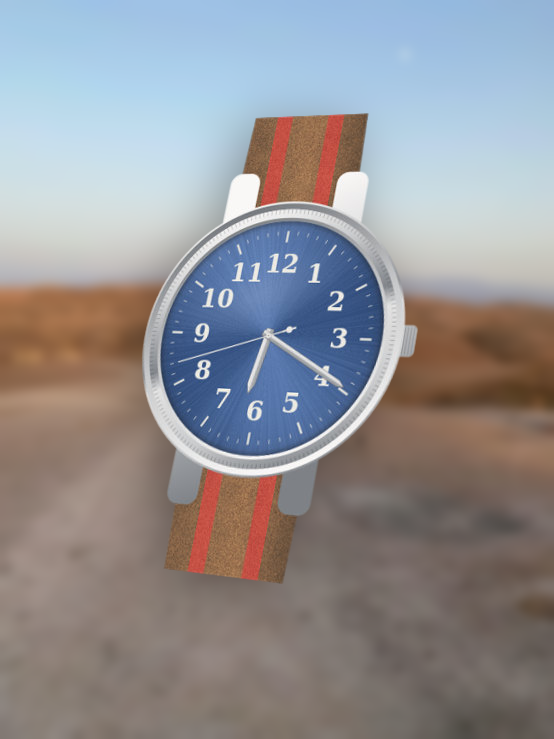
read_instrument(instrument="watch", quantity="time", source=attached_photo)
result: 6:19:42
